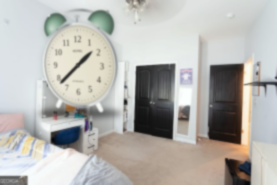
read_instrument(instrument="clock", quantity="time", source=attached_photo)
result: 1:38
